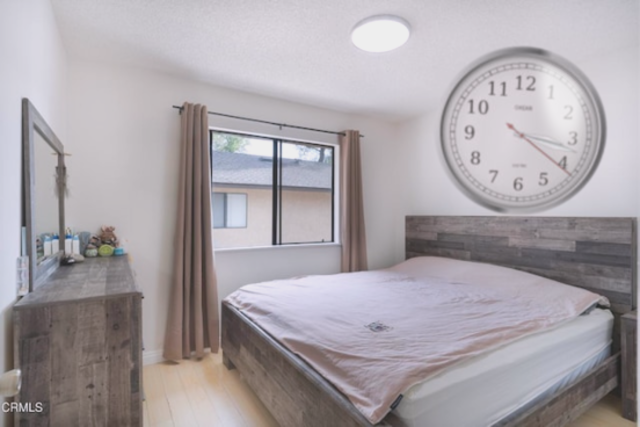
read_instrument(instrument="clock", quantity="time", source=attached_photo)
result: 3:17:21
